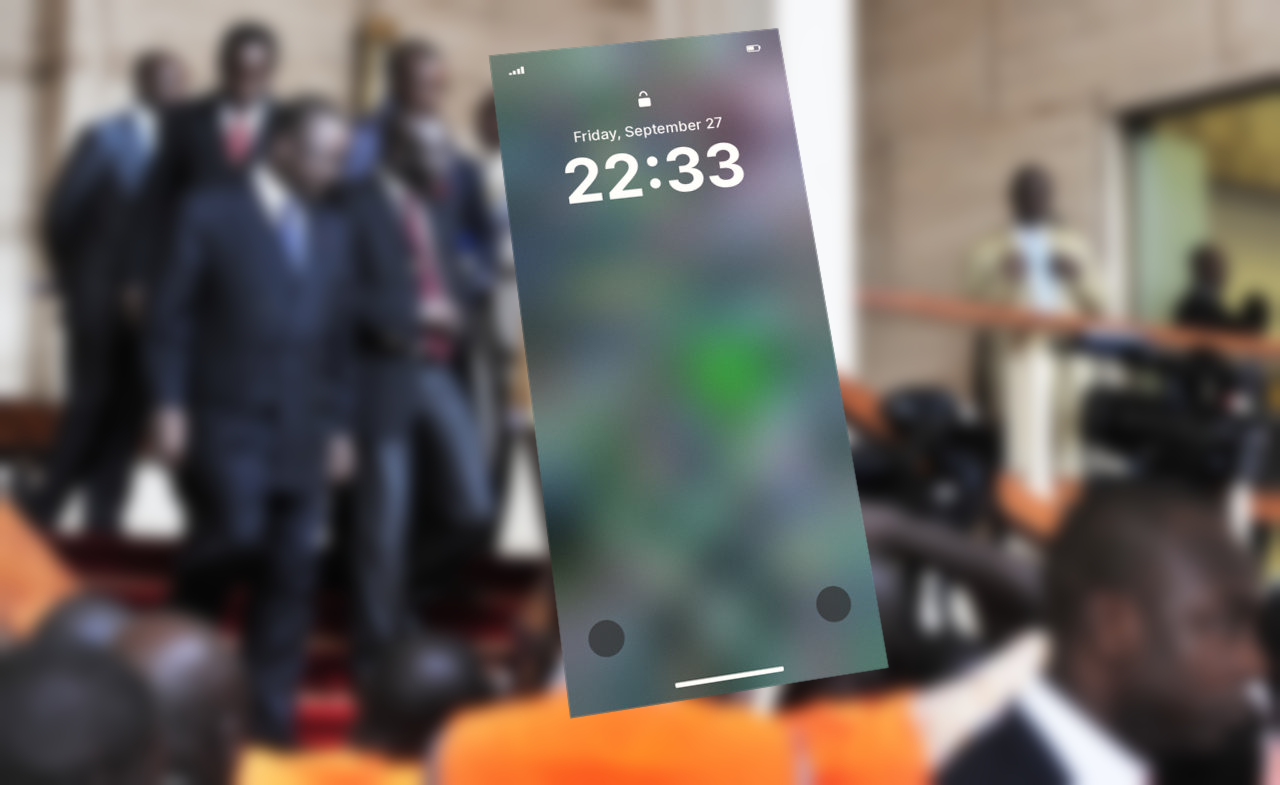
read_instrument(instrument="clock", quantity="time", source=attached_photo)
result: 22:33
